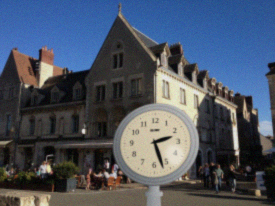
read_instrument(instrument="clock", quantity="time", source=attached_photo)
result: 2:27
